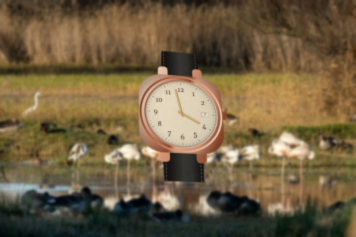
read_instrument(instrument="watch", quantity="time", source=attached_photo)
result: 3:58
